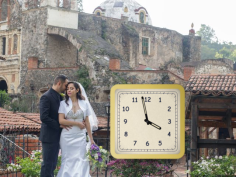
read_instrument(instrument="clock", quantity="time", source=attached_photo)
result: 3:58
